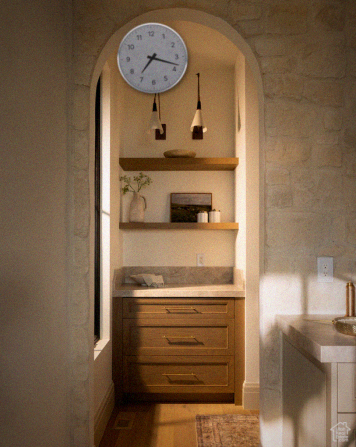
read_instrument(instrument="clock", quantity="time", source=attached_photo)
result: 7:18
